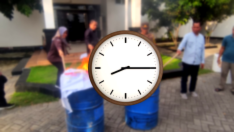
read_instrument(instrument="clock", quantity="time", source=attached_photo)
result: 8:15
